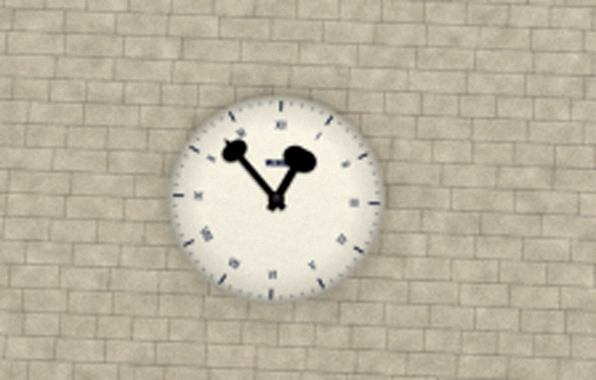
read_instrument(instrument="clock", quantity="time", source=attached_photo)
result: 12:53
